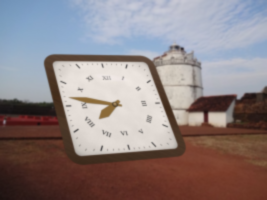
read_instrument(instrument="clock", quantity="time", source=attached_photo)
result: 7:47
